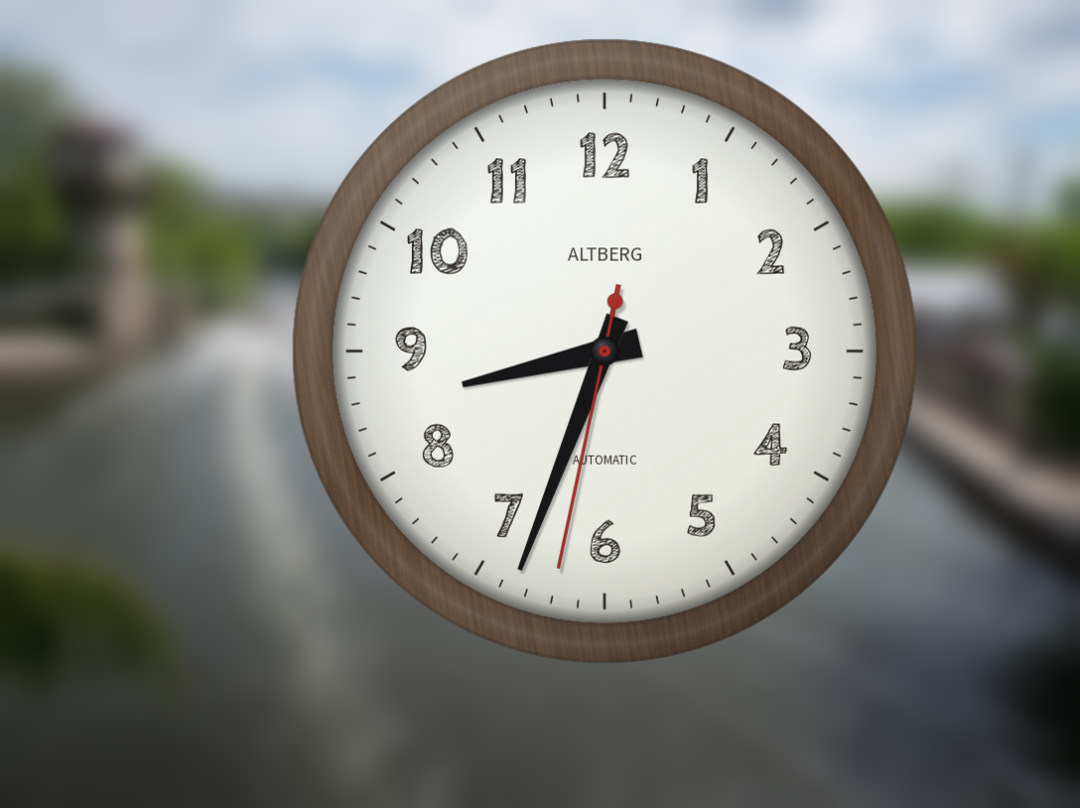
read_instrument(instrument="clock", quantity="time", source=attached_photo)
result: 8:33:32
